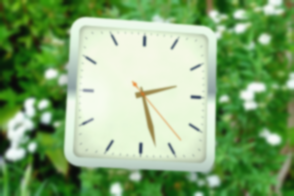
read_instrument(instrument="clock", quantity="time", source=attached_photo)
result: 2:27:23
